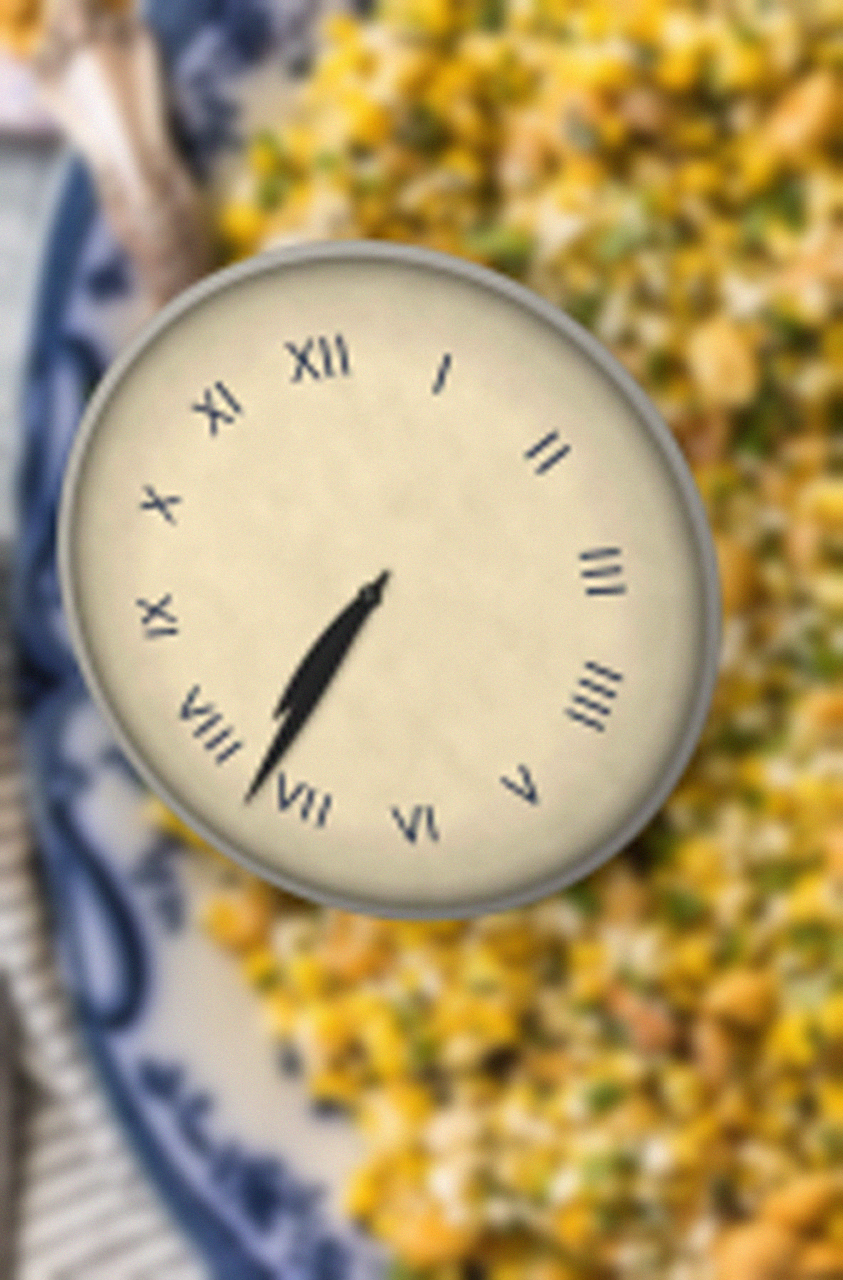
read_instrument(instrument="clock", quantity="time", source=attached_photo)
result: 7:37
